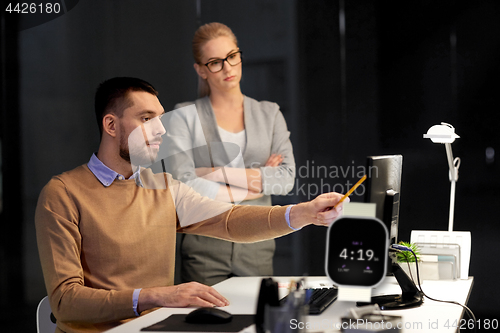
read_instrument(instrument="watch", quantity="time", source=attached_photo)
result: 4:19
